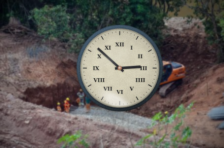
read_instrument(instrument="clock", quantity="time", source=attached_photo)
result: 2:52
